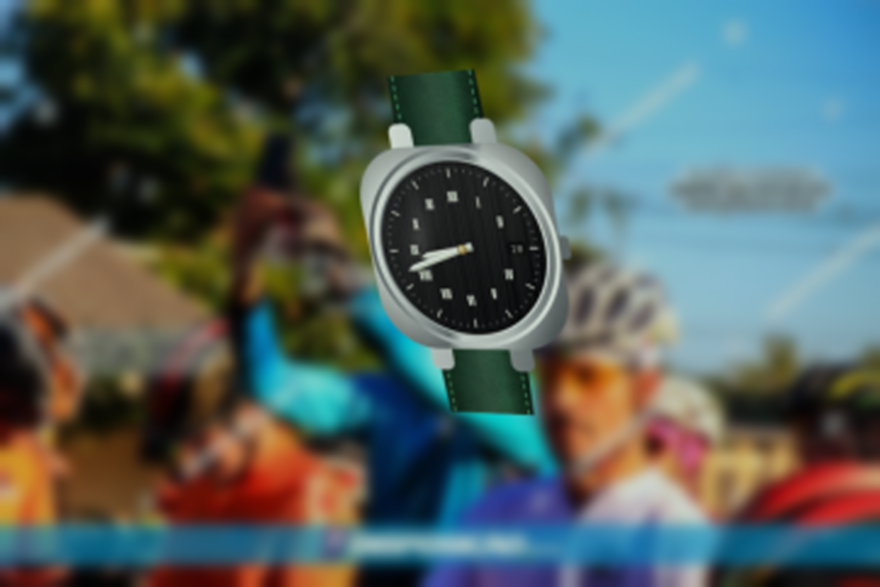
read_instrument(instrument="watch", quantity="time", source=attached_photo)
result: 8:42
